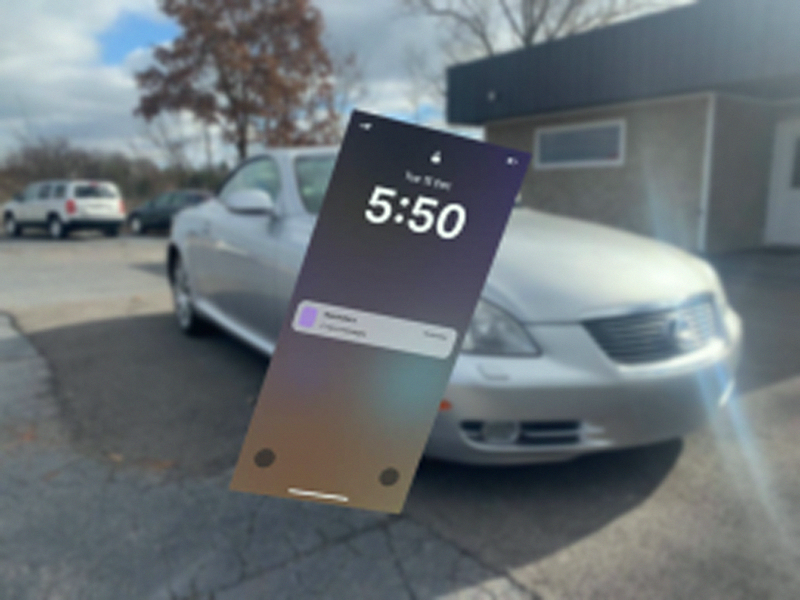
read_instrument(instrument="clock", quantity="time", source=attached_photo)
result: 5:50
